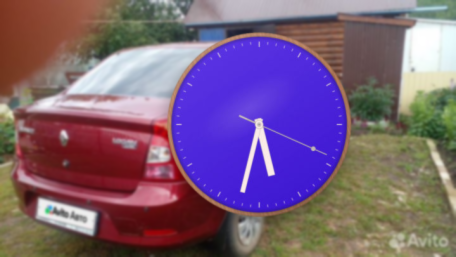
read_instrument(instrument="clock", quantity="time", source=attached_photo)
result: 5:32:19
